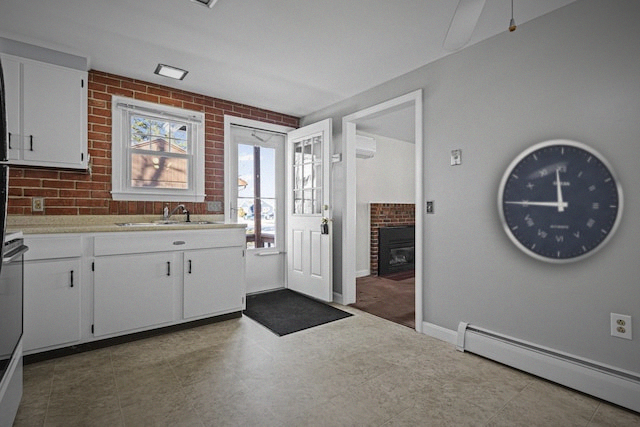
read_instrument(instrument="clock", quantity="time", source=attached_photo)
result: 11:45
